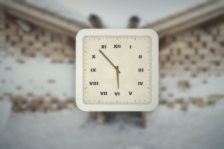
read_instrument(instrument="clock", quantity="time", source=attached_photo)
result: 5:53
